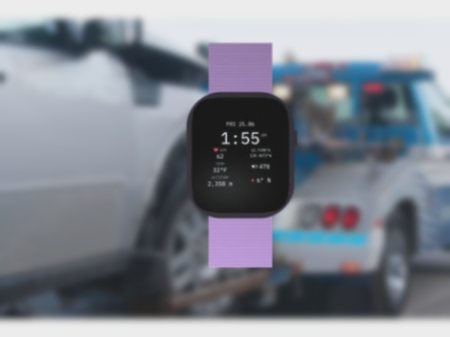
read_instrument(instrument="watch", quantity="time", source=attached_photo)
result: 1:55
